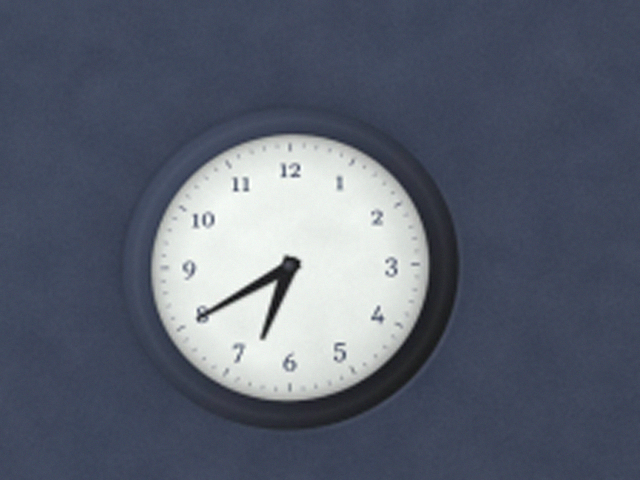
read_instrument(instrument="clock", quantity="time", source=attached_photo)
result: 6:40
